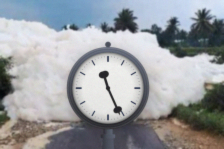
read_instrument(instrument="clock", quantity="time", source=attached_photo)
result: 11:26
